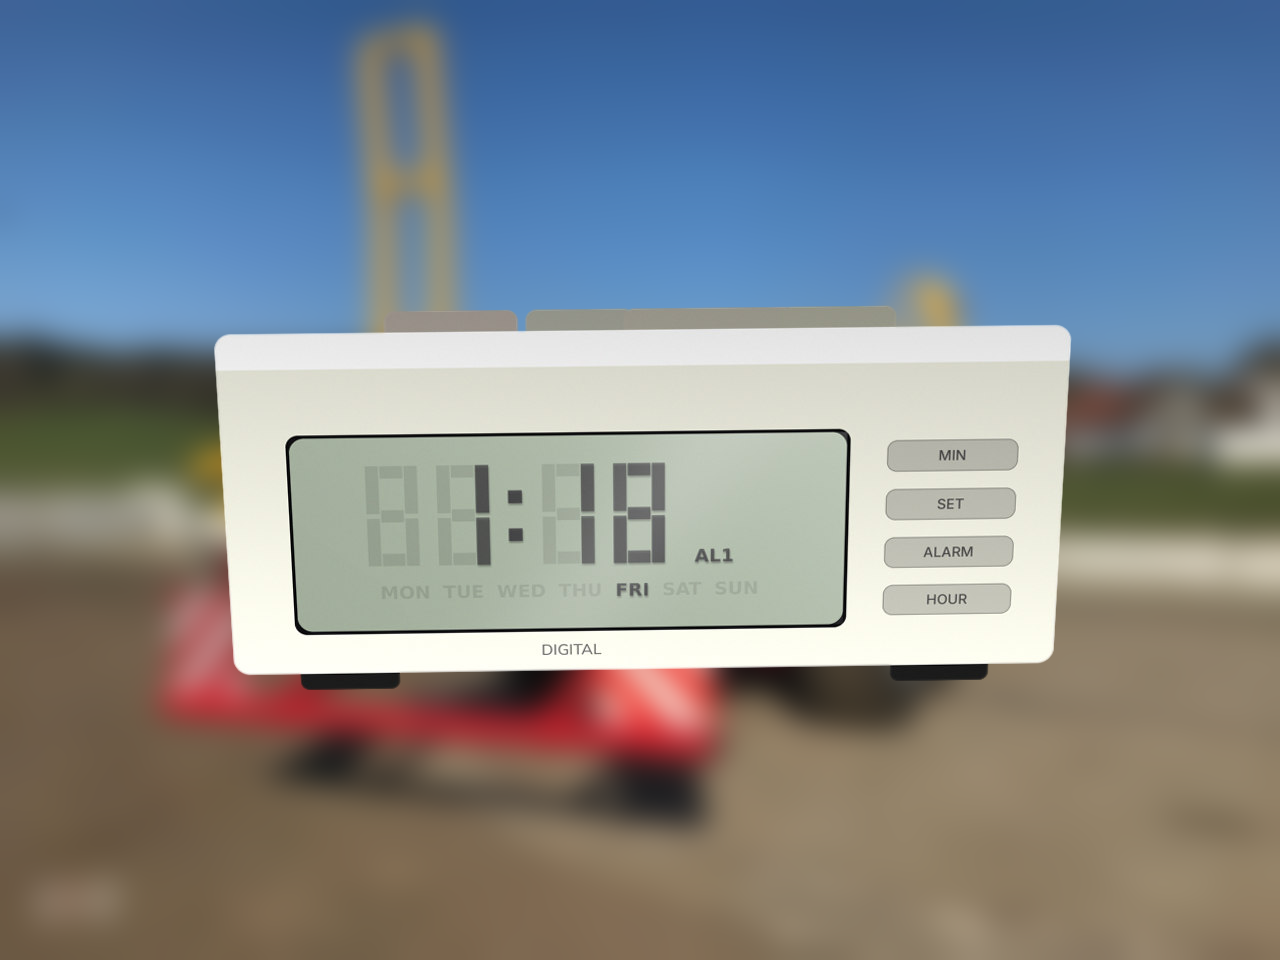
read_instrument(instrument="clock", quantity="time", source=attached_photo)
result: 1:18
